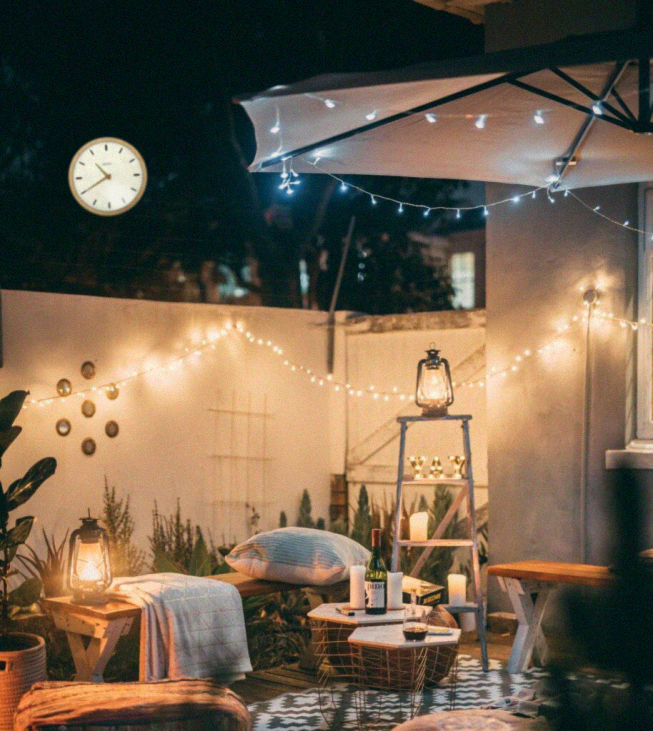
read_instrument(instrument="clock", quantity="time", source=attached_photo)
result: 10:40
